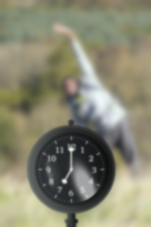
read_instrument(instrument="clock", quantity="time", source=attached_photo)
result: 7:00
